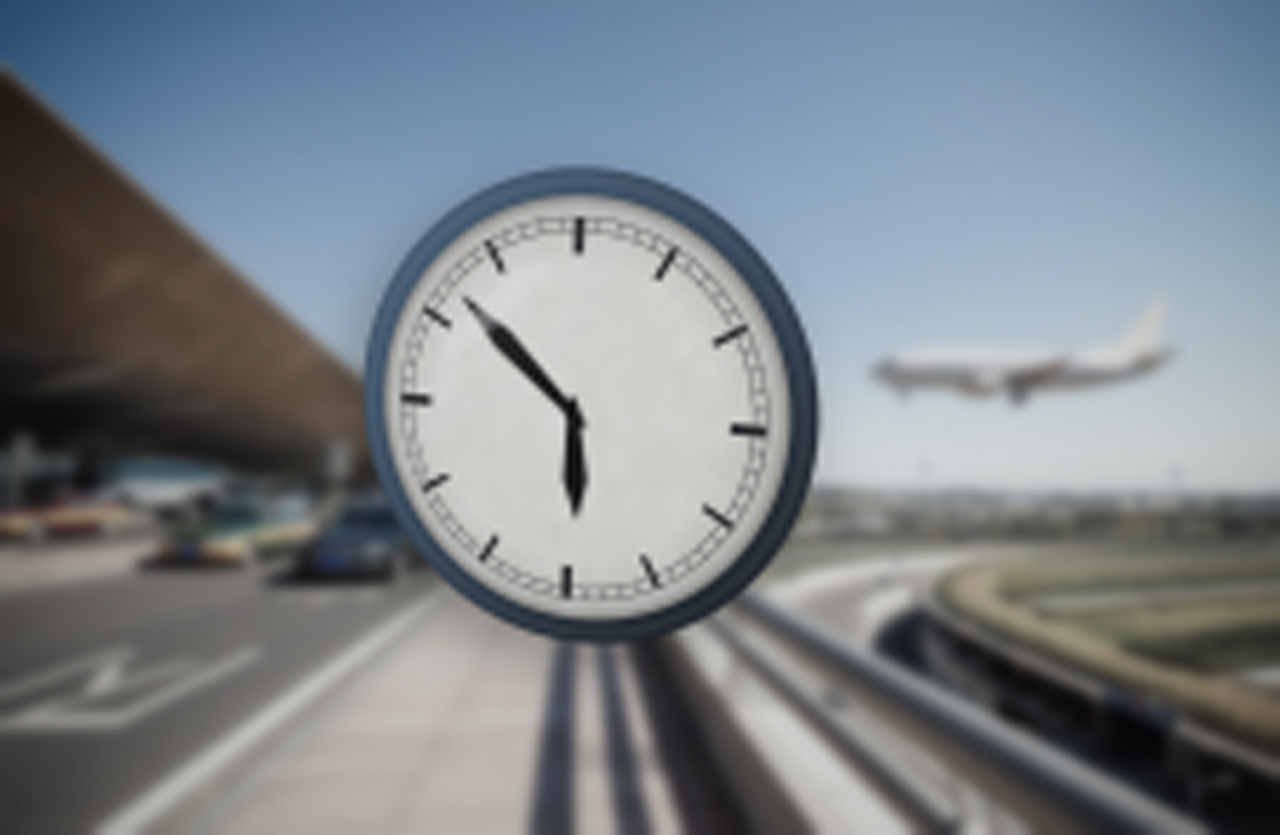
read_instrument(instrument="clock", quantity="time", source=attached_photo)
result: 5:52
